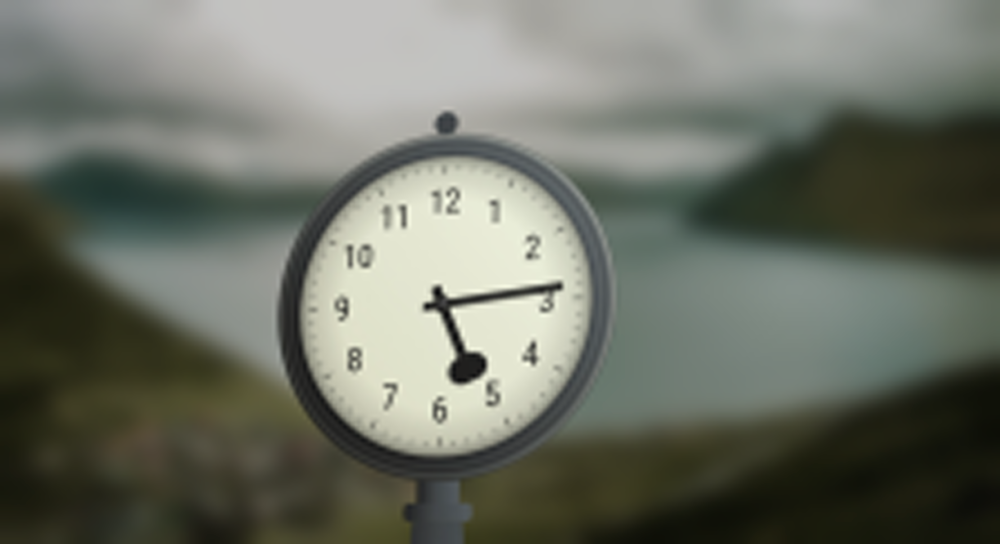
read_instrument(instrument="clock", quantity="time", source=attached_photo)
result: 5:14
